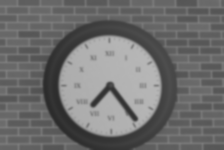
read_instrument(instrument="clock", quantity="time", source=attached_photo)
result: 7:24
